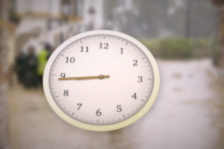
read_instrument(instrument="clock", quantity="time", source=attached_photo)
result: 8:44
